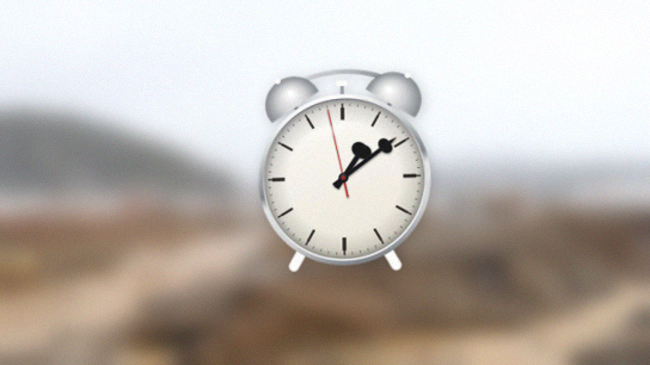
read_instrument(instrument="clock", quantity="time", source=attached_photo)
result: 1:08:58
